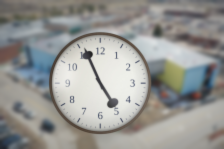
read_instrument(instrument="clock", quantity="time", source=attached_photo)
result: 4:56
